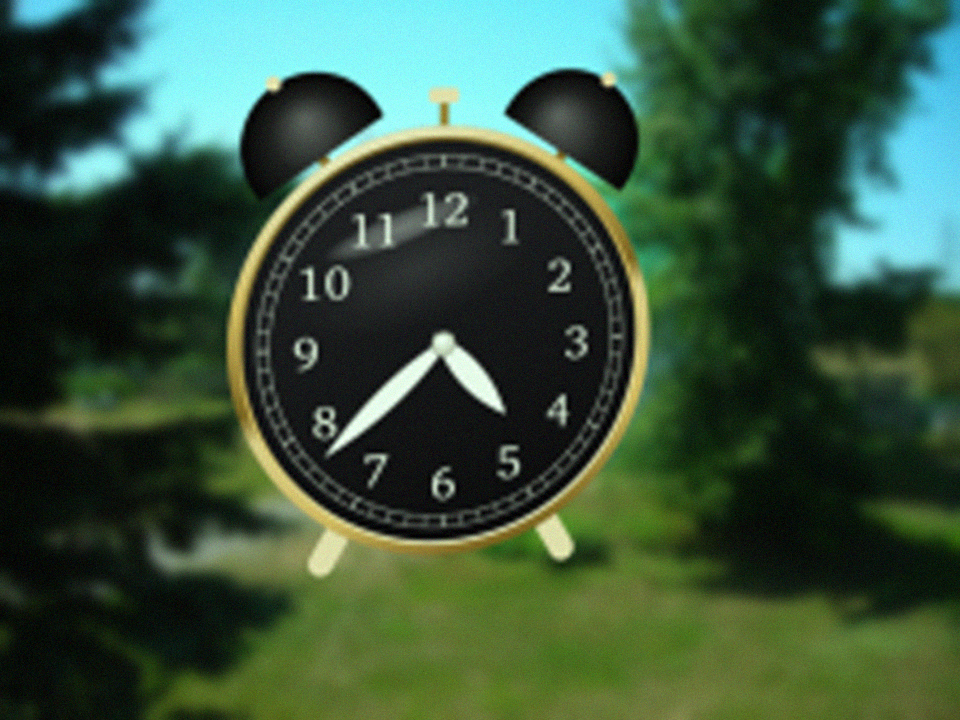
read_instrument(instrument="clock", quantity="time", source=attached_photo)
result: 4:38
